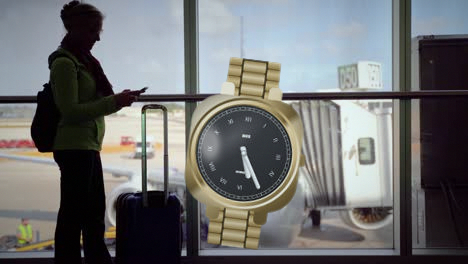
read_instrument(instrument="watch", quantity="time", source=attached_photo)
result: 5:25
